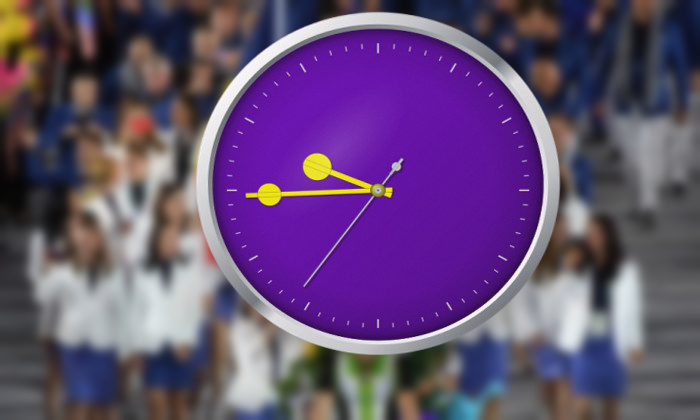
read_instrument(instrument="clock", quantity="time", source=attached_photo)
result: 9:44:36
